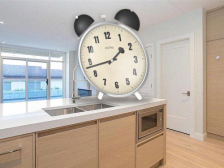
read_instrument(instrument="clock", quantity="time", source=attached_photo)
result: 1:43
